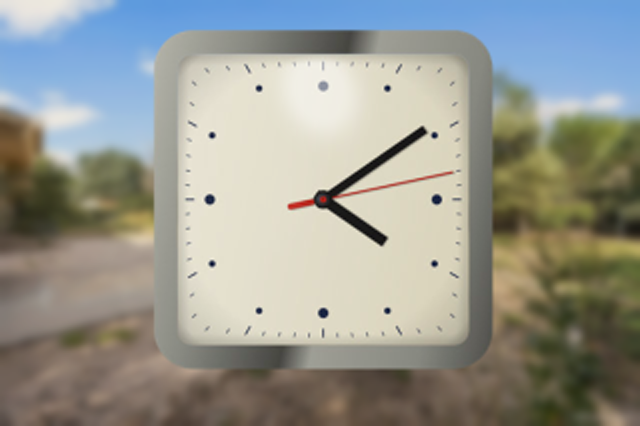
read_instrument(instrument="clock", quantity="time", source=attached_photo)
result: 4:09:13
